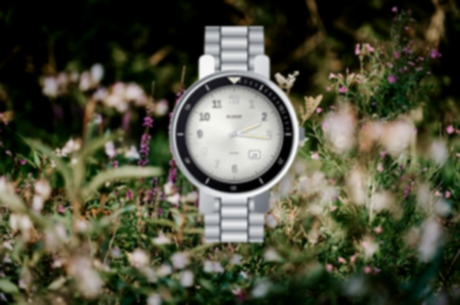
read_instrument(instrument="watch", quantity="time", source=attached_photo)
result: 2:16
